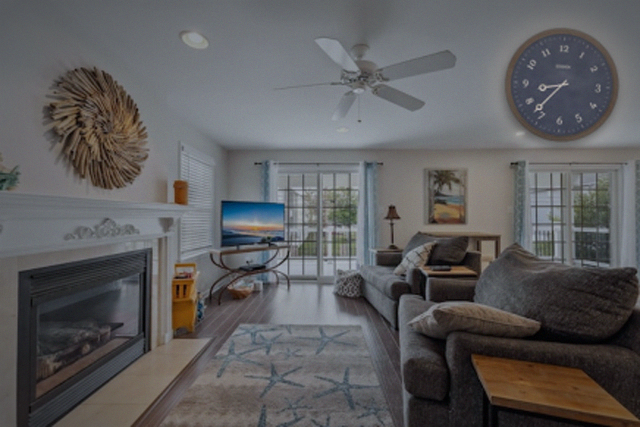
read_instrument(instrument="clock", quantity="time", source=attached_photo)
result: 8:37
